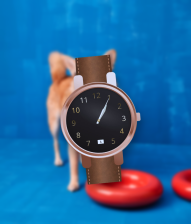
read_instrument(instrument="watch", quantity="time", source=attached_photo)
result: 1:05
